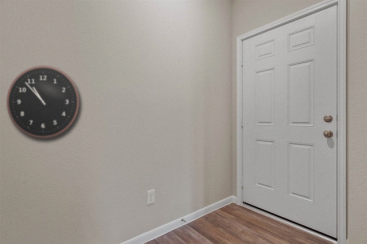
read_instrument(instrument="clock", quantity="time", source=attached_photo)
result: 10:53
